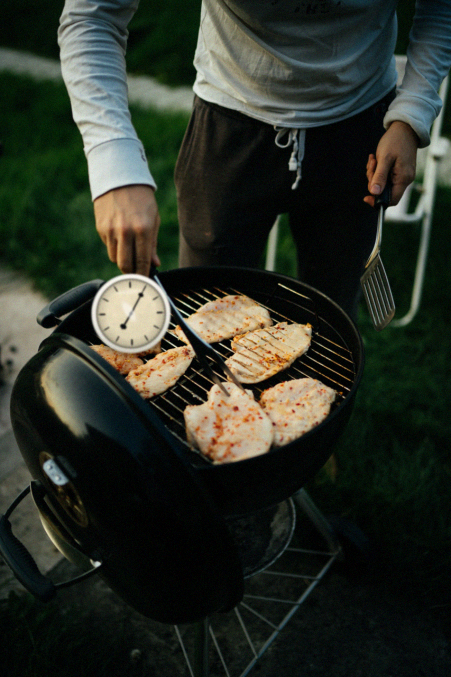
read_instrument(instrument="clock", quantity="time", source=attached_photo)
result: 7:05
